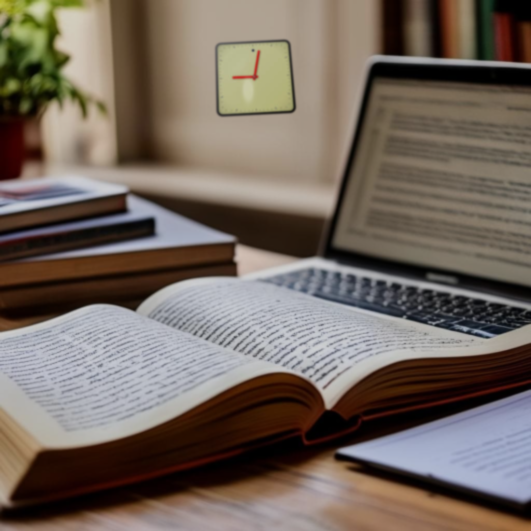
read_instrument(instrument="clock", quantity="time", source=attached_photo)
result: 9:02
